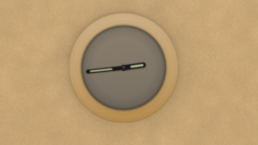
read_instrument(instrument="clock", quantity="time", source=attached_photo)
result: 2:44
